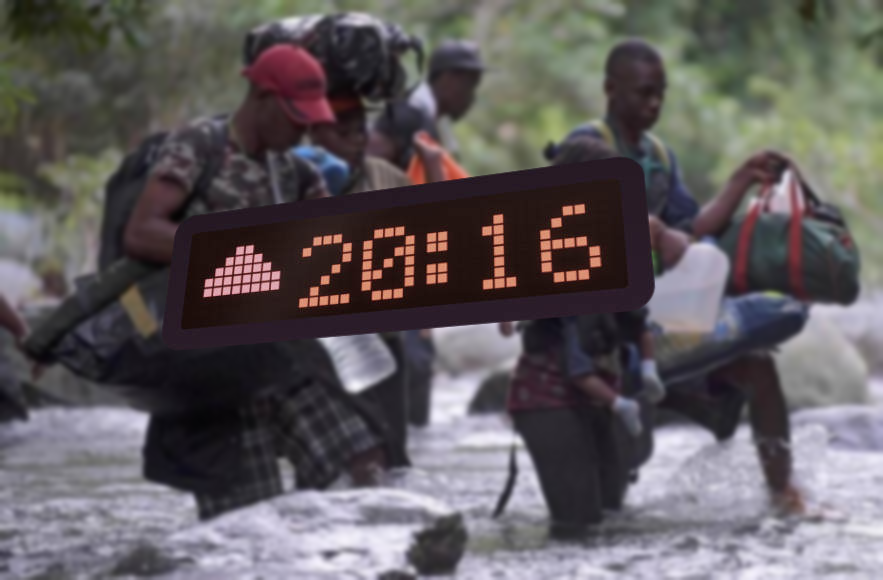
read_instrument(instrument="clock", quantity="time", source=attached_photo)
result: 20:16
